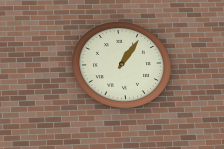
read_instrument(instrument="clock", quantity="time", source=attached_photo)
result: 1:06
